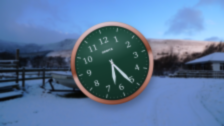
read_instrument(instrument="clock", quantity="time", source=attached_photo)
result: 6:26
